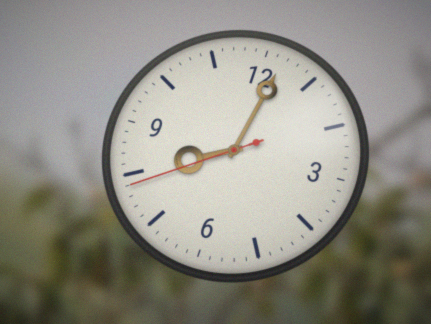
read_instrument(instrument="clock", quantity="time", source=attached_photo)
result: 8:01:39
